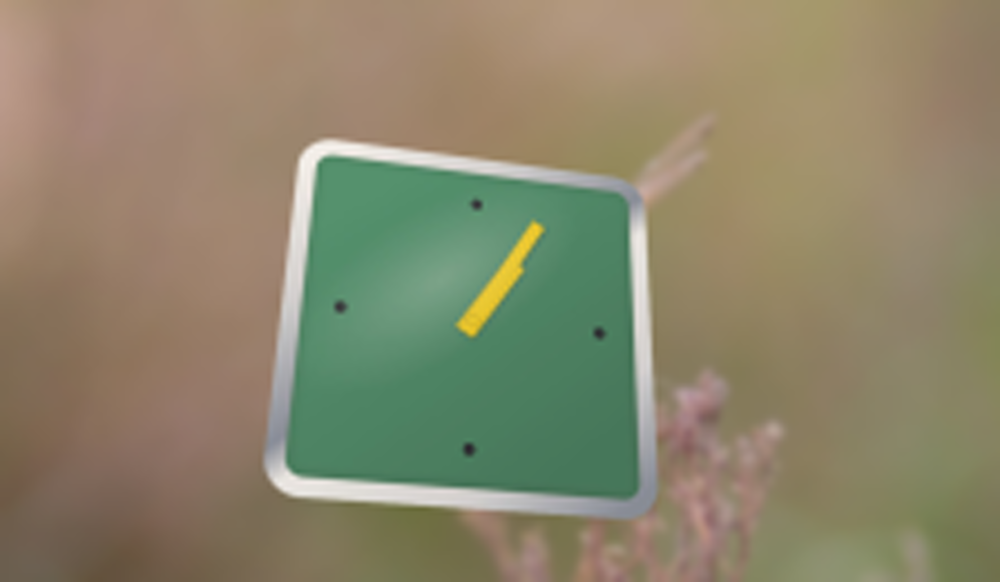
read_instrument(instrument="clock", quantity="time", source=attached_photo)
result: 1:05
